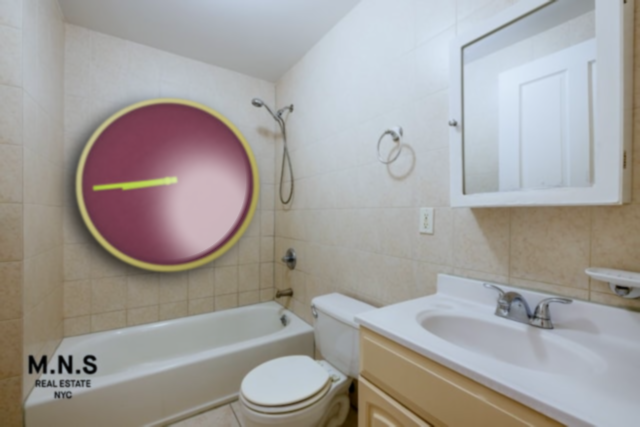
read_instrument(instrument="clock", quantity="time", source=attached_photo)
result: 8:44
